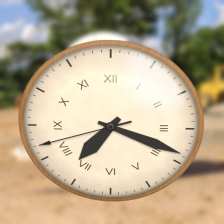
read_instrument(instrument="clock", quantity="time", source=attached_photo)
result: 7:18:42
